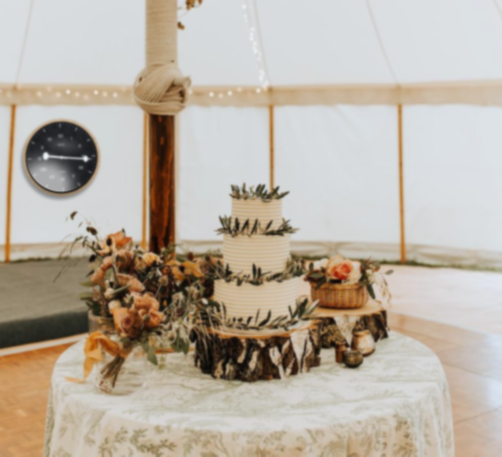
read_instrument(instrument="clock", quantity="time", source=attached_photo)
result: 9:16
